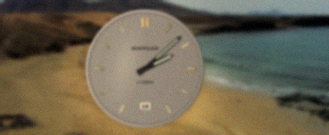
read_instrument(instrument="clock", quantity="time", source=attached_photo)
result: 2:08
